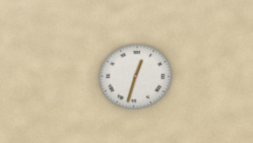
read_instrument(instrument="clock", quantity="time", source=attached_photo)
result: 12:32
